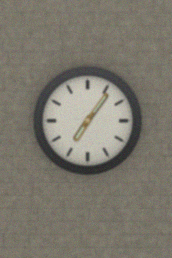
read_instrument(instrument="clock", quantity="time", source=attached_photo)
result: 7:06
